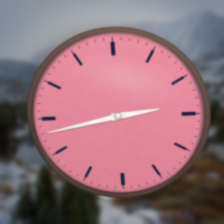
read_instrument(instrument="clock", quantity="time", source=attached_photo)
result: 2:43
